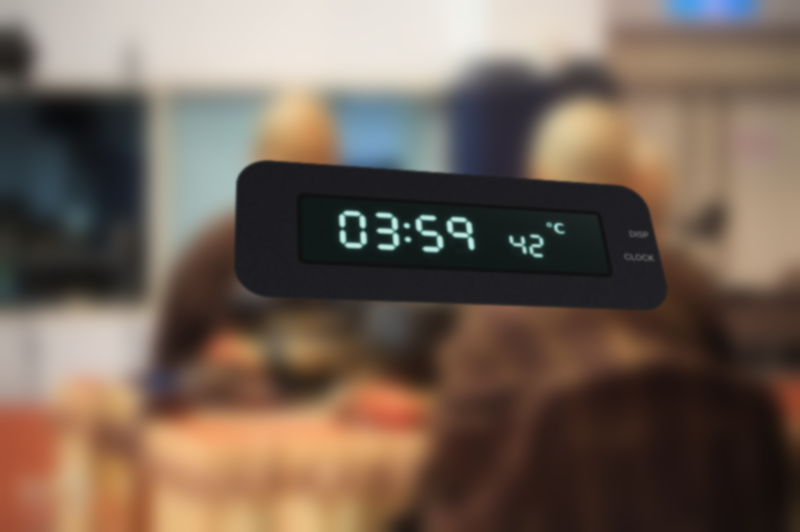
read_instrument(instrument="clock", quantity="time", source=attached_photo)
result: 3:59
